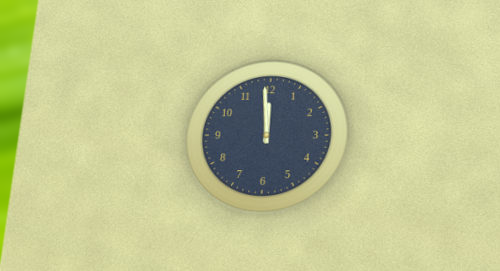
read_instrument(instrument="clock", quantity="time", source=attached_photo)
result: 11:59
